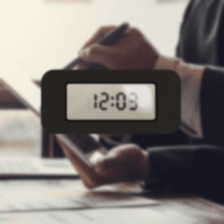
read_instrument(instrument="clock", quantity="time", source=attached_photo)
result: 12:03
